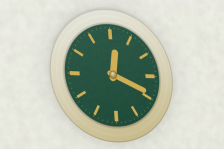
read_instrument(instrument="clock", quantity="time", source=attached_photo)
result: 12:19
